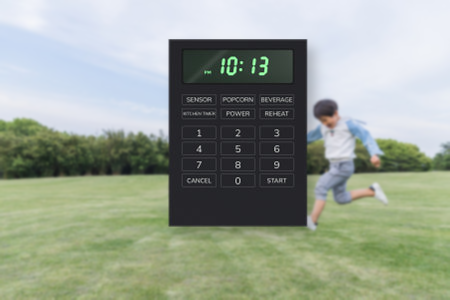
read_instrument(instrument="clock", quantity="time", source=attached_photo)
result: 10:13
